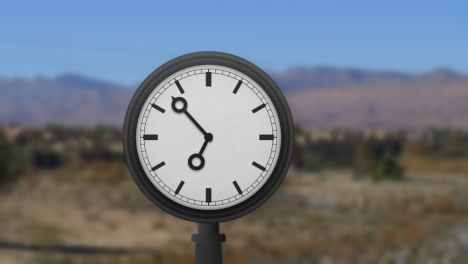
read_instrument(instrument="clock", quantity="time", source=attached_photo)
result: 6:53
